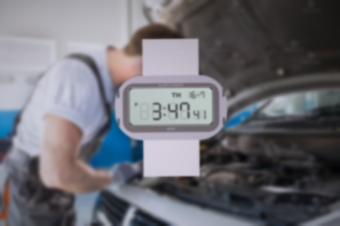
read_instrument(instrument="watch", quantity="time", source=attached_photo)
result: 3:47
